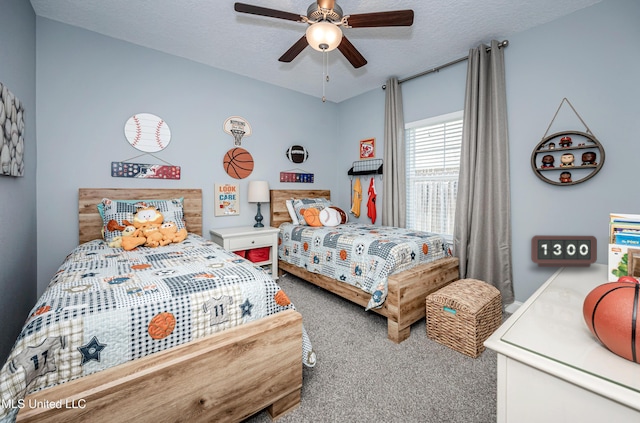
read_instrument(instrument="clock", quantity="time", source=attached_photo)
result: 13:00
